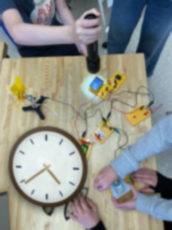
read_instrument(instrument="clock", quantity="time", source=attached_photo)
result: 4:39
